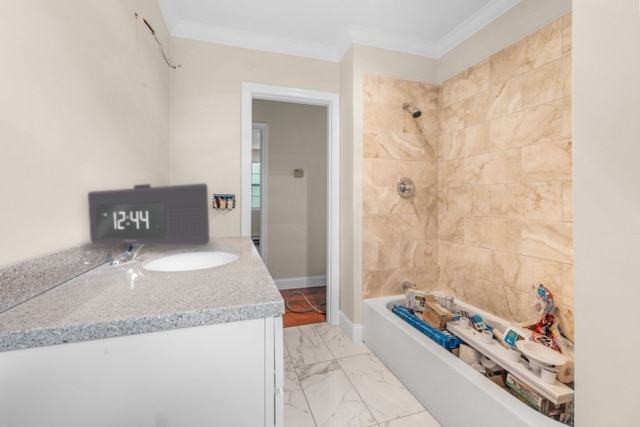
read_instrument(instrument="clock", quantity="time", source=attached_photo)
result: 12:44
